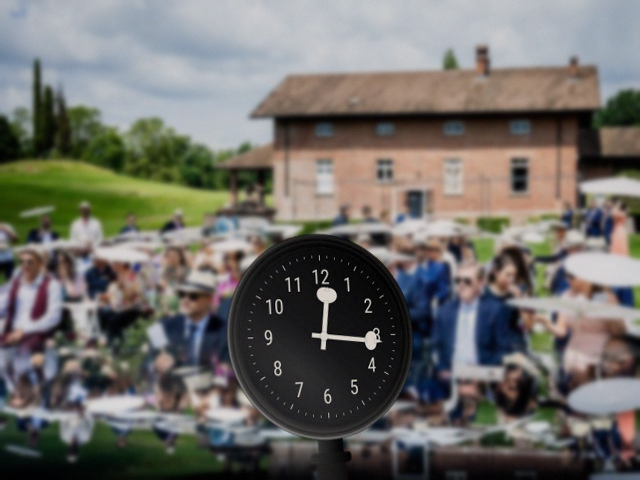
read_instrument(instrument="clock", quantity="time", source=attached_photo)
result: 12:16
